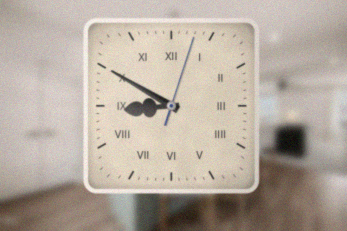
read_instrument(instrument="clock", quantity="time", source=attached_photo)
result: 8:50:03
